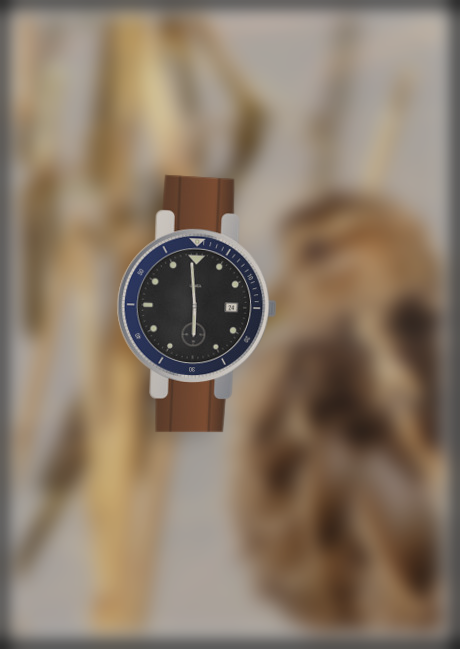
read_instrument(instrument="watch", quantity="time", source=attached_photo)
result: 5:59
